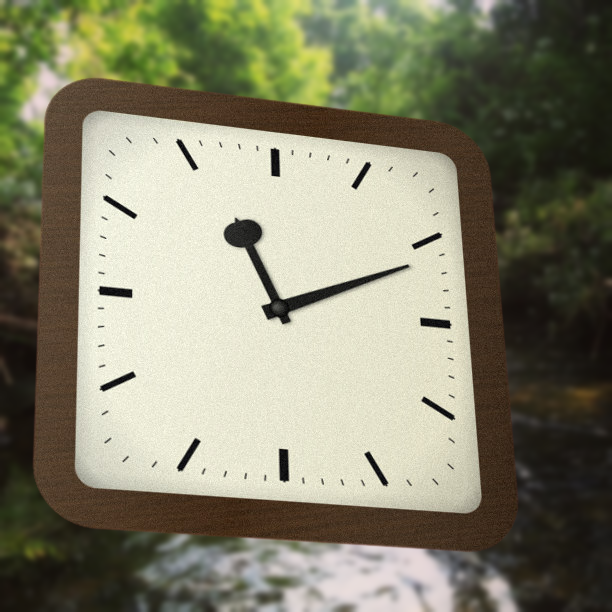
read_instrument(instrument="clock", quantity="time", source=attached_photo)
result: 11:11
